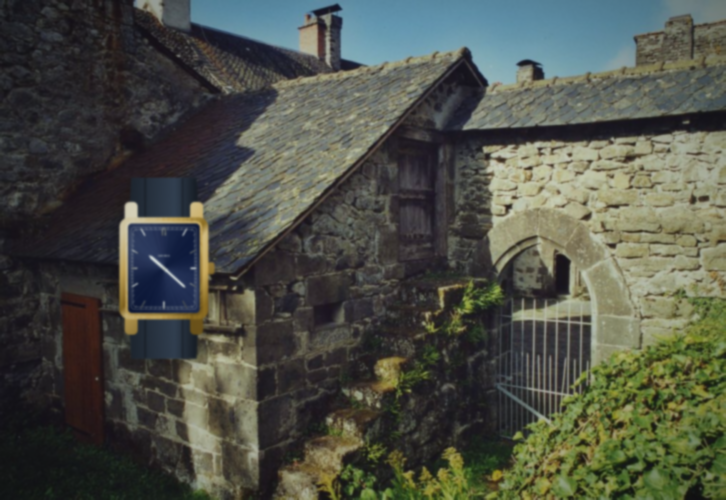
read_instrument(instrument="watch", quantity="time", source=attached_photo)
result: 10:22
